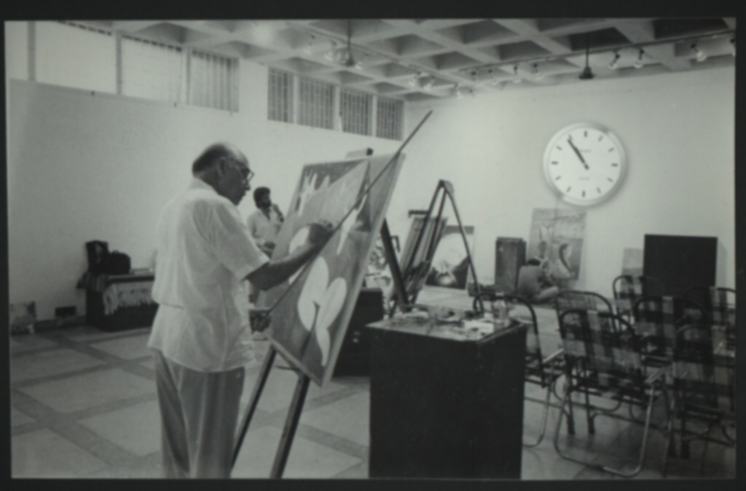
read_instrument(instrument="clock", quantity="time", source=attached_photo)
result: 10:54
